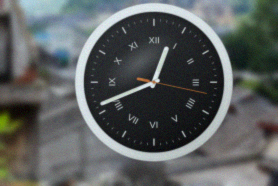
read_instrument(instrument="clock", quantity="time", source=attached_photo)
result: 12:41:17
